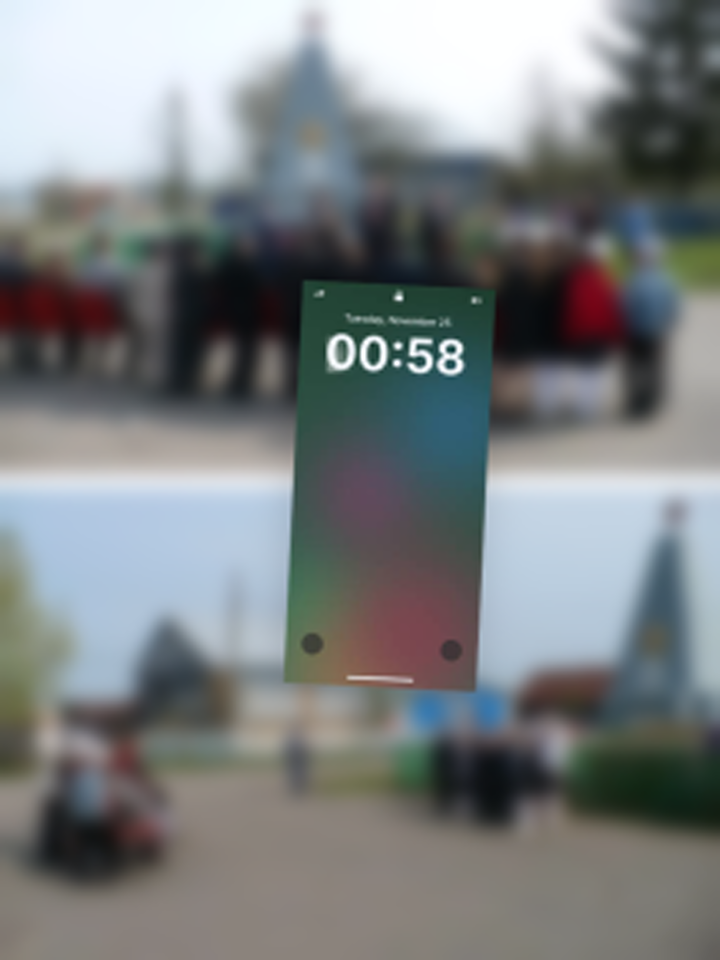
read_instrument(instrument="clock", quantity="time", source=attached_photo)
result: 0:58
